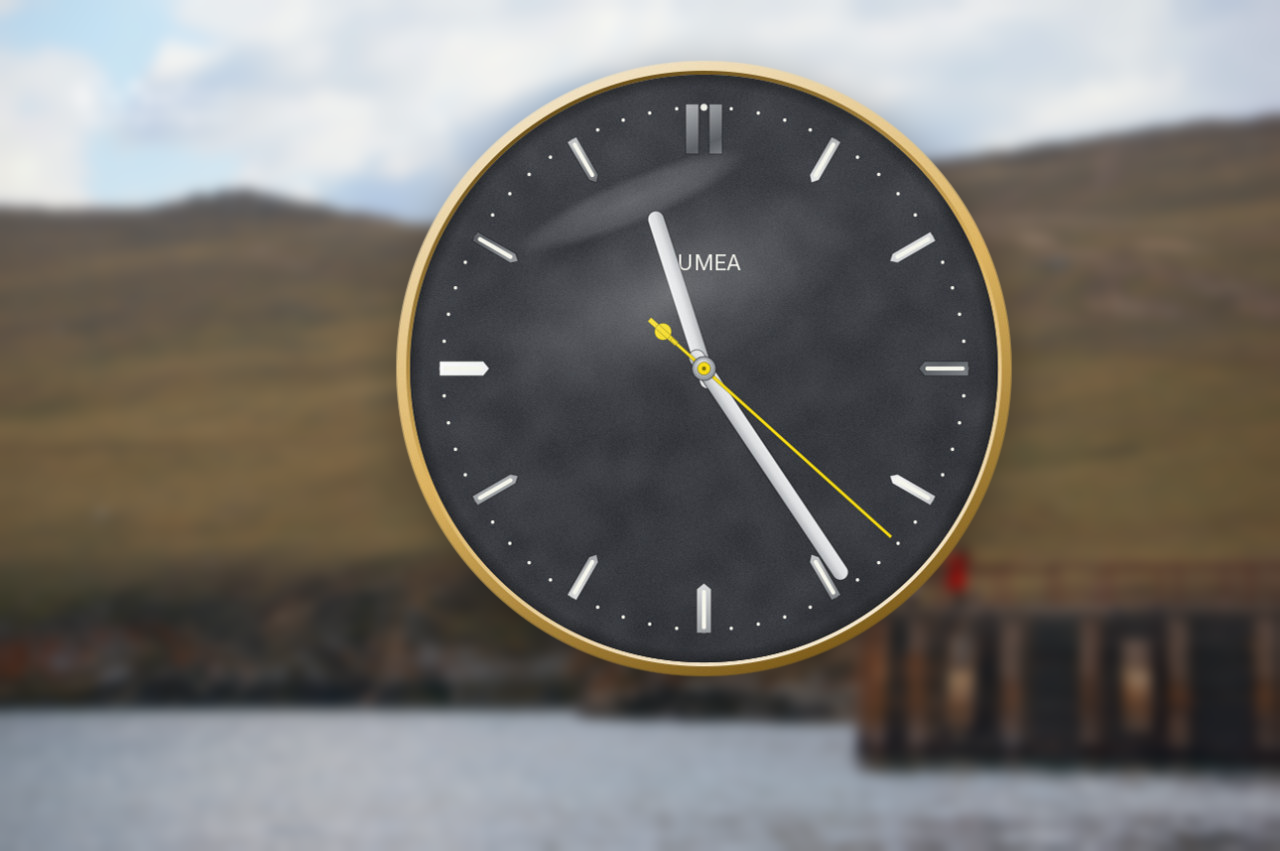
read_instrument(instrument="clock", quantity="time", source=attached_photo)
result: 11:24:22
